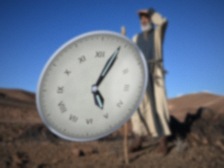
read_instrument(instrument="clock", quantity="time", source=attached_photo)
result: 5:04
